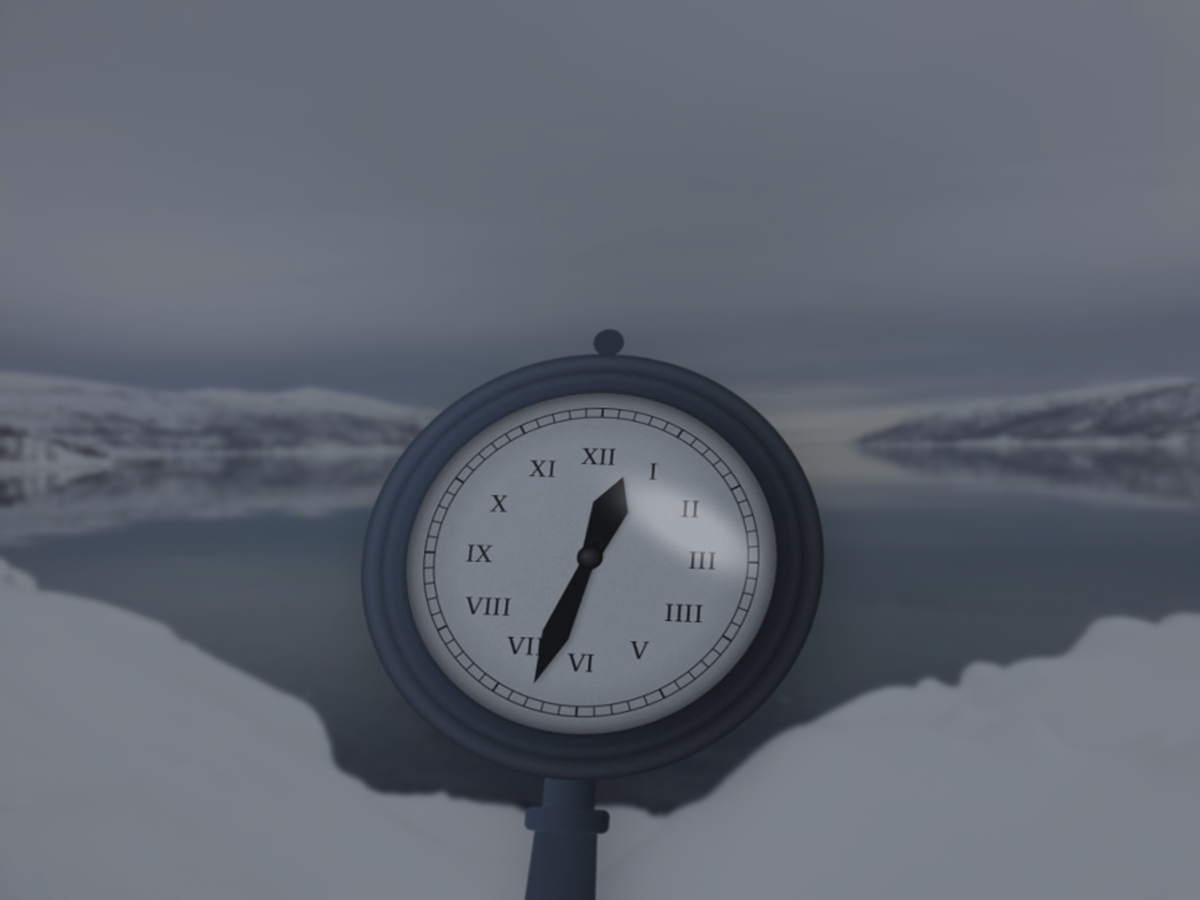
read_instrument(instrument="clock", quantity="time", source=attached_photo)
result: 12:33
